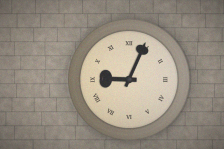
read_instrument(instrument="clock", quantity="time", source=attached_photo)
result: 9:04
